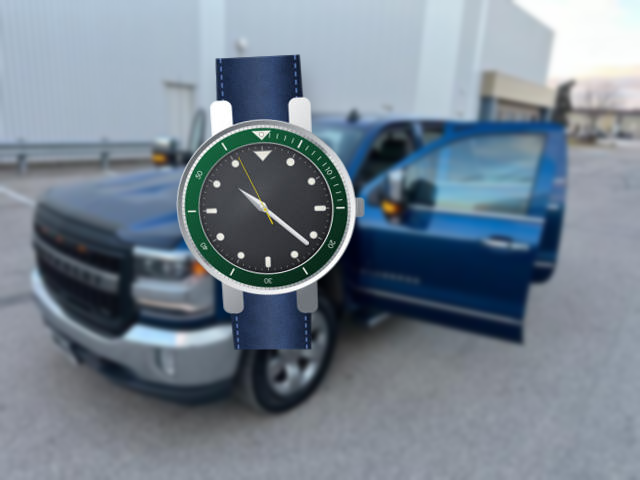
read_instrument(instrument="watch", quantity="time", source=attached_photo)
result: 10:21:56
